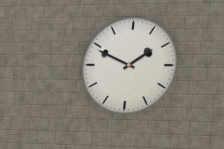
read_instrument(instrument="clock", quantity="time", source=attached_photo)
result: 1:49
